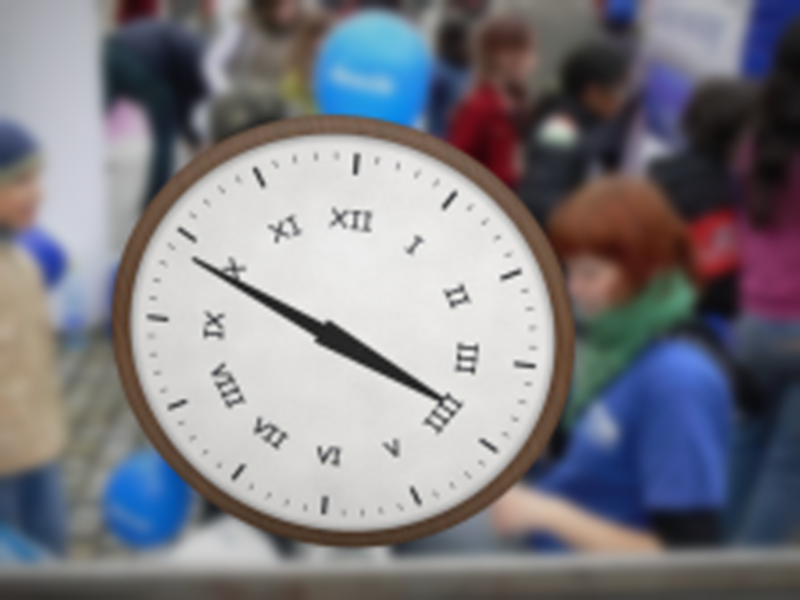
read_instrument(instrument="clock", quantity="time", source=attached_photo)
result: 3:49
